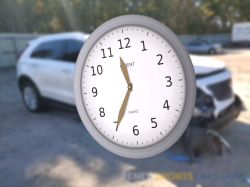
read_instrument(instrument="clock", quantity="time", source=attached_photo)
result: 11:35
